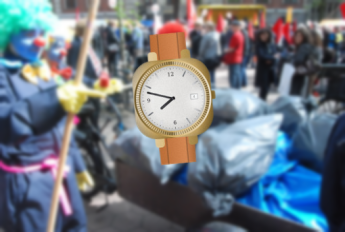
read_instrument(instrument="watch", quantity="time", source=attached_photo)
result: 7:48
